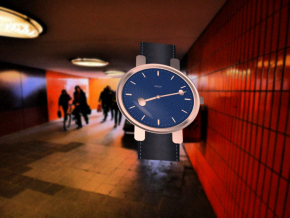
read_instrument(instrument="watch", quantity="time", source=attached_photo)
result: 8:12
